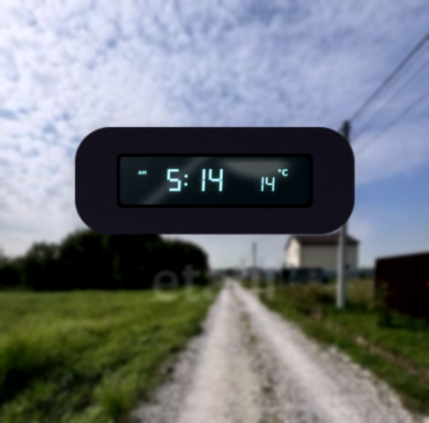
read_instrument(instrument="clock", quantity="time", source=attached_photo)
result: 5:14
